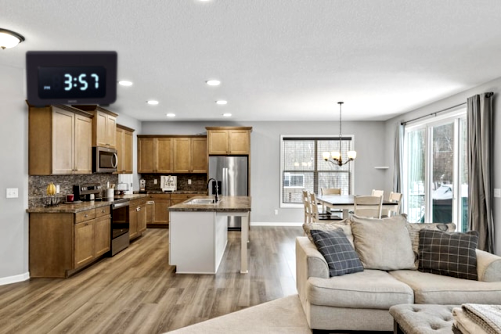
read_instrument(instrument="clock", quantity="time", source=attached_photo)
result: 3:57
